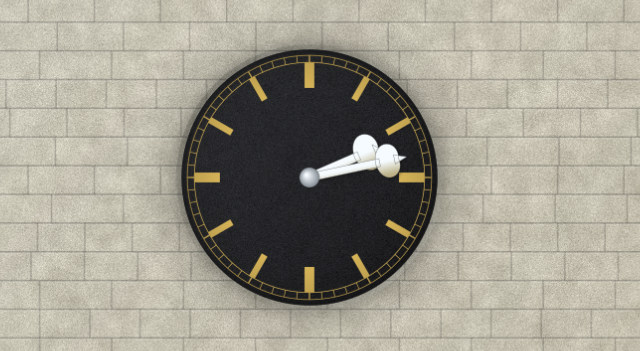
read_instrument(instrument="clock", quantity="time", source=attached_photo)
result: 2:13
